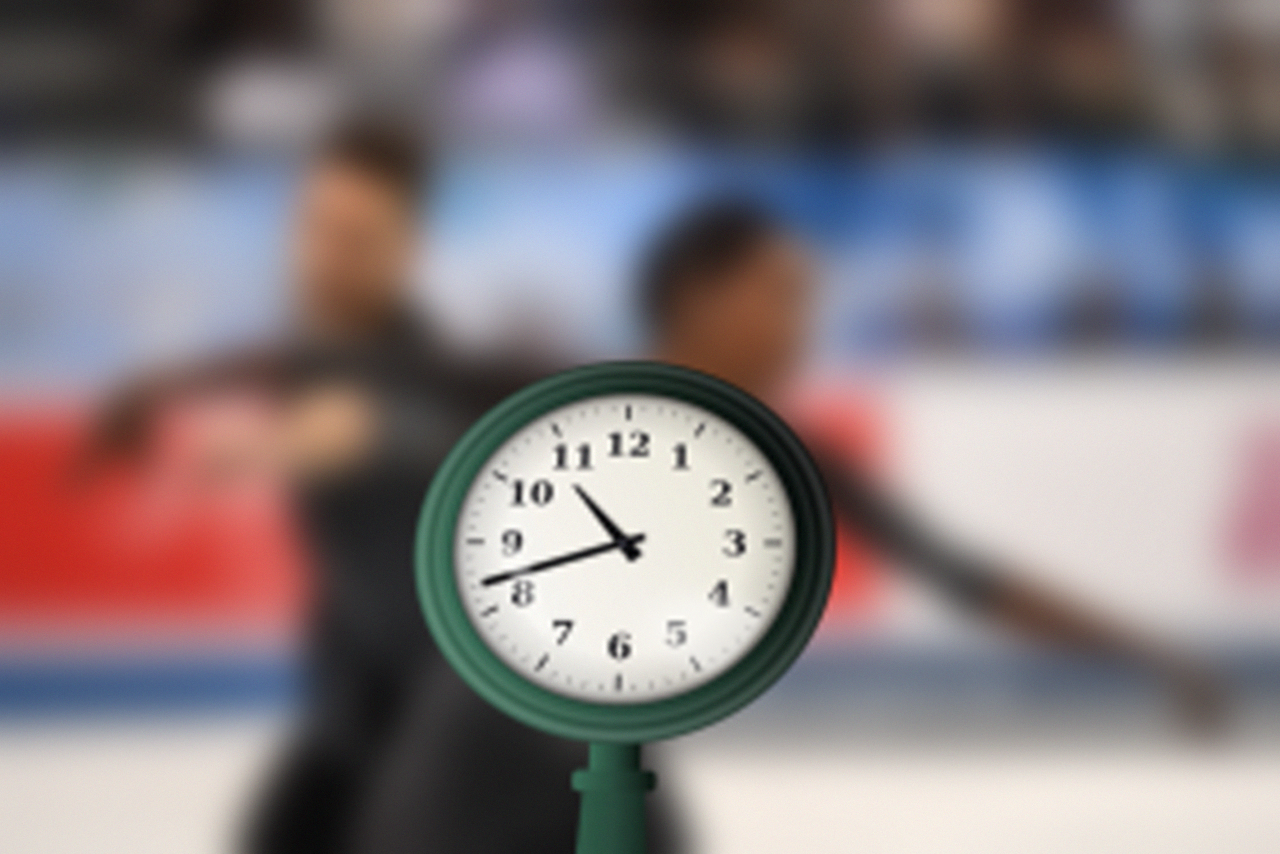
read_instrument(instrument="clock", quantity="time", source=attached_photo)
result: 10:42
